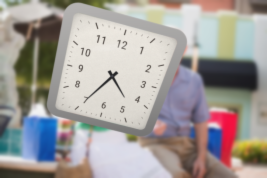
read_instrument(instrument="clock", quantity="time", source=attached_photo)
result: 4:35
